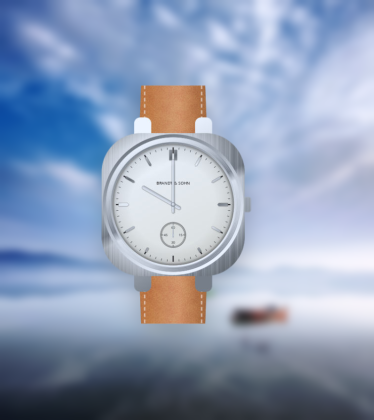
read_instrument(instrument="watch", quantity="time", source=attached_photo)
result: 10:00
